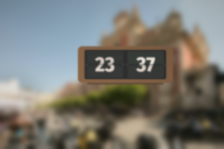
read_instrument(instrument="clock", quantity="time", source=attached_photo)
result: 23:37
